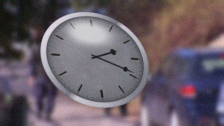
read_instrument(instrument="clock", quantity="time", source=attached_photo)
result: 2:19
